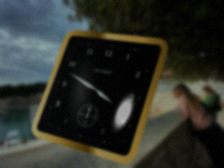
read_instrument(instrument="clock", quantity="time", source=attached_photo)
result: 3:48
